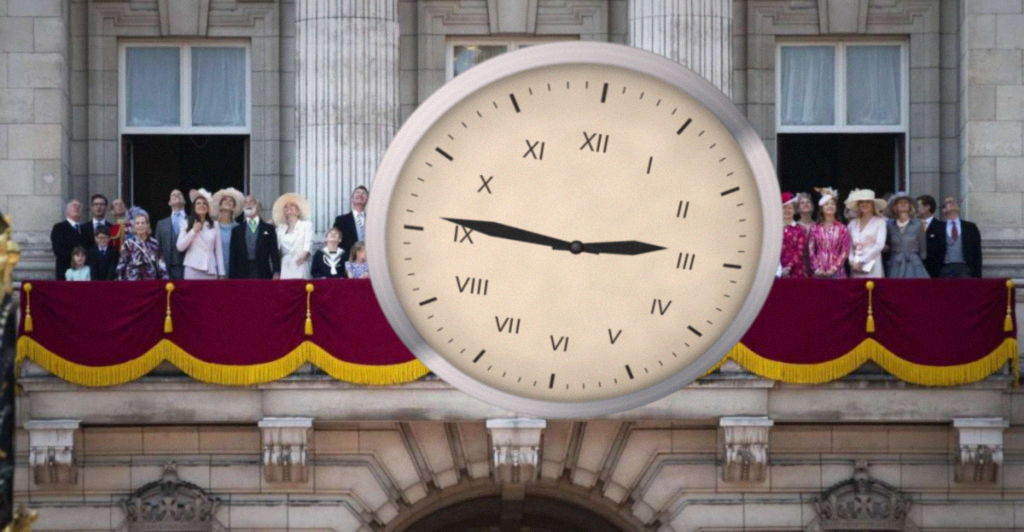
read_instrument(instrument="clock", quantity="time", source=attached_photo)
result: 2:46
